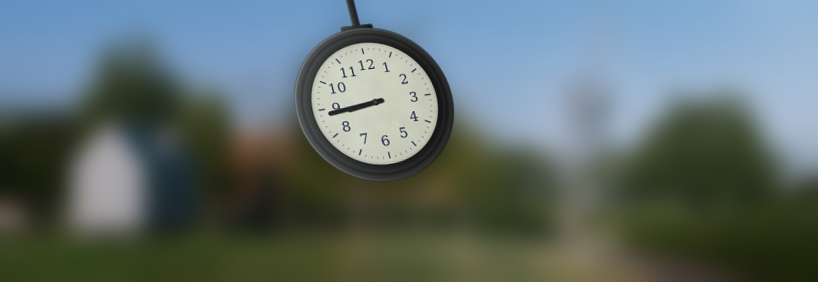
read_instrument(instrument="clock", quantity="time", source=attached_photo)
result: 8:44
